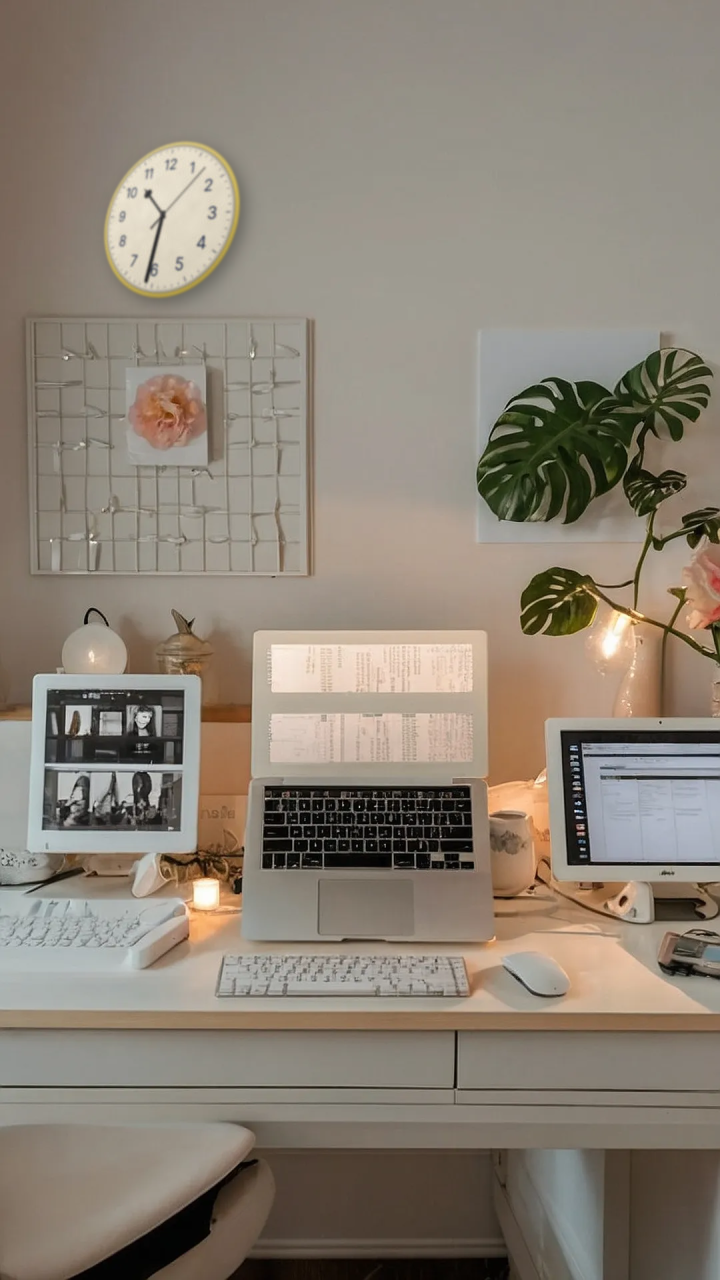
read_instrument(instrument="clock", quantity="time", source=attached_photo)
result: 10:31:07
